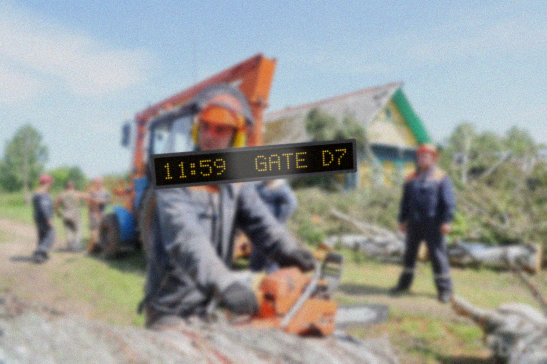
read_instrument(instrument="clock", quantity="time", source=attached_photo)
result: 11:59
